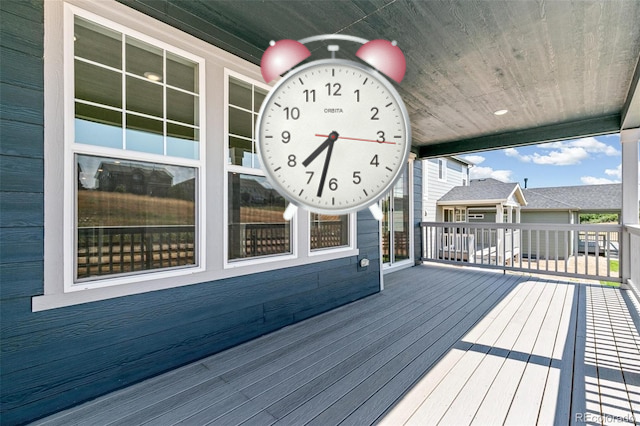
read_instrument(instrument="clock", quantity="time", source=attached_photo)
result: 7:32:16
